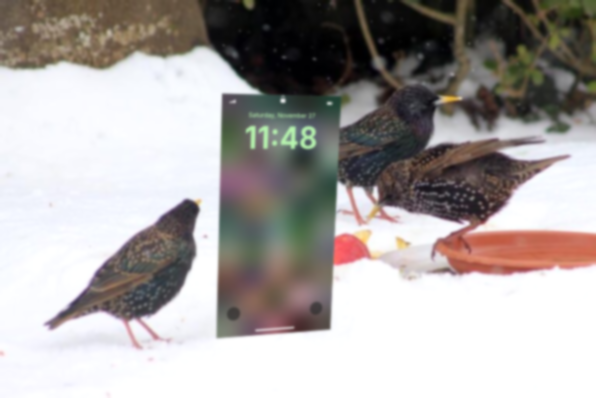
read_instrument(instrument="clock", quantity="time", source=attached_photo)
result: 11:48
